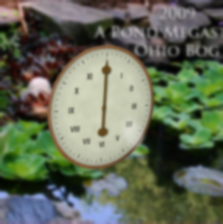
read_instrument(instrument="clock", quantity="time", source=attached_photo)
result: 6:00
